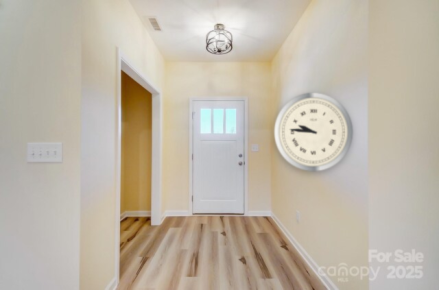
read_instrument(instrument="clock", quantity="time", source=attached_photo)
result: 9:46
